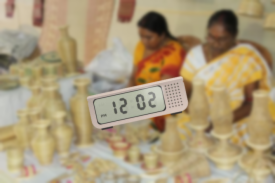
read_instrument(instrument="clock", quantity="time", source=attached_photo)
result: 12:02
